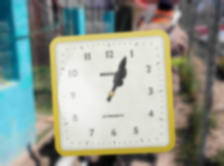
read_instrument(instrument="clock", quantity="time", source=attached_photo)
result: 1:04
